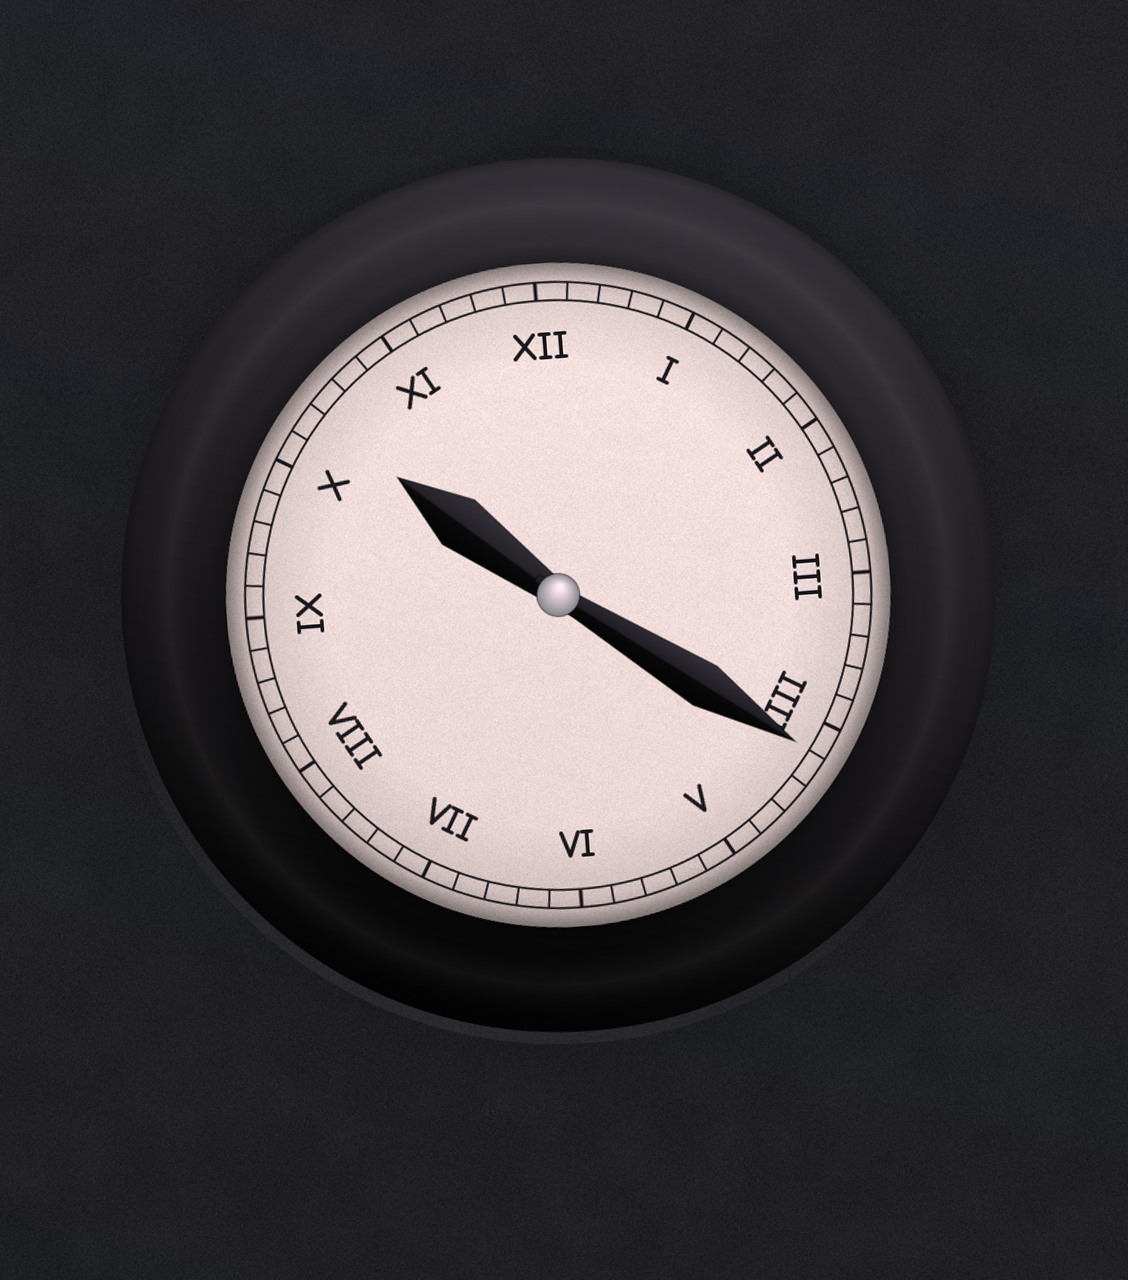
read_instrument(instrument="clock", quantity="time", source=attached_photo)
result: 10:21
